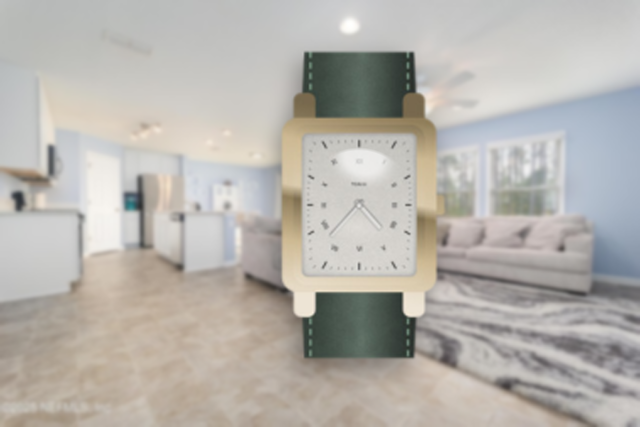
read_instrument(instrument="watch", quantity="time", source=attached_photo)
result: 4:37
